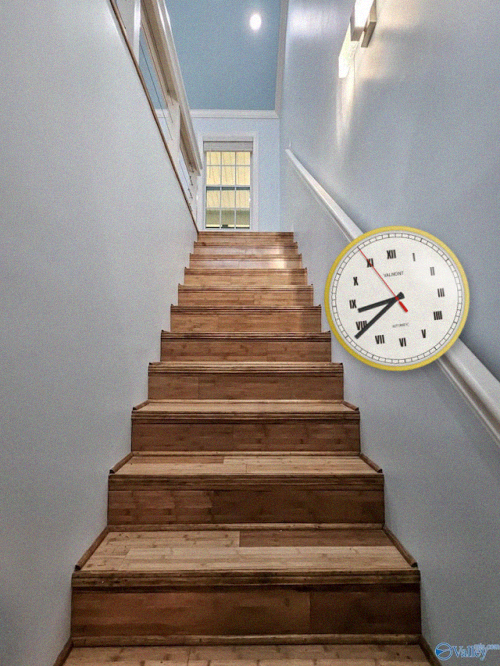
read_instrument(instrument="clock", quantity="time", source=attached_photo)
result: 8:38:55
